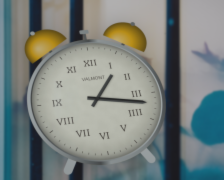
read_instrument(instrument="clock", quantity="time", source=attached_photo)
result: 1:17
